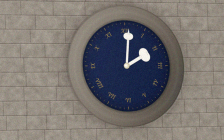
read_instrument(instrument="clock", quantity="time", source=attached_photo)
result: 2:01
